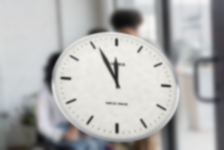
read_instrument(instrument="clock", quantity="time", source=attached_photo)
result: 11:56
